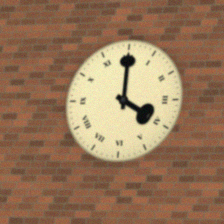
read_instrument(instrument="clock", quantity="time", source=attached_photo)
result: 4:00
